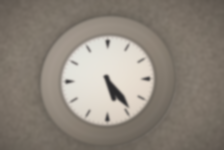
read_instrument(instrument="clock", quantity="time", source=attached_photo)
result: 5:24
